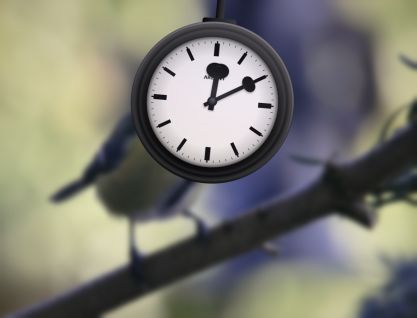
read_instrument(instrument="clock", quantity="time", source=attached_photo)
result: 12:10
